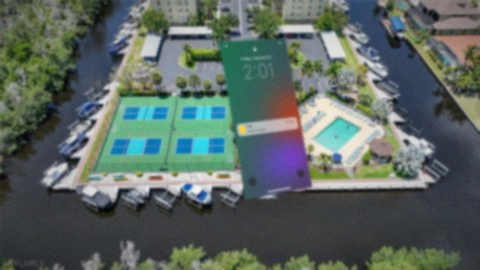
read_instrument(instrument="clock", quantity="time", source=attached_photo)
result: 2:01
